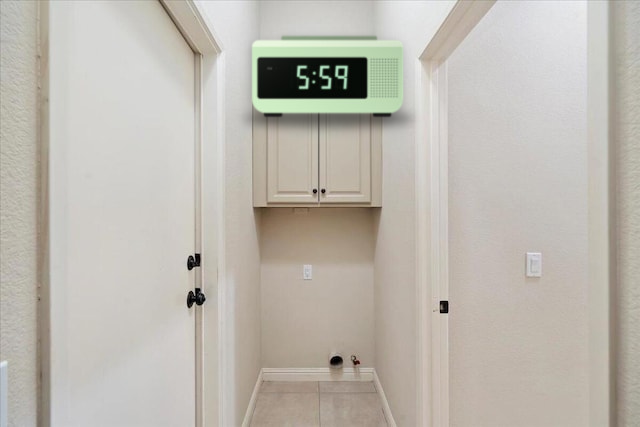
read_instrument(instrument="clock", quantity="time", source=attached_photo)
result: 5:59
